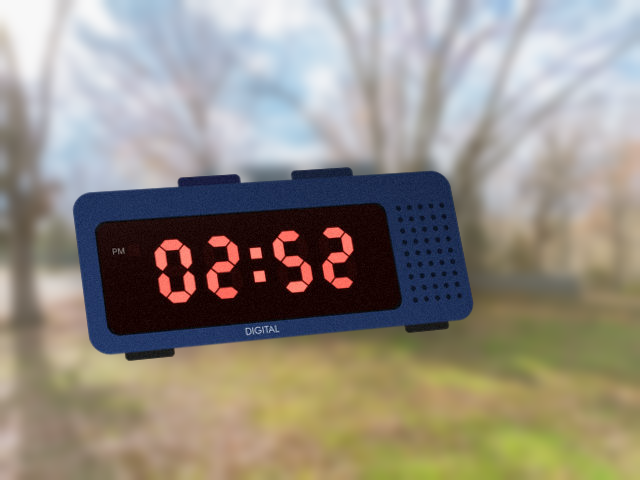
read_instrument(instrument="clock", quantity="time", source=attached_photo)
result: 2:52
